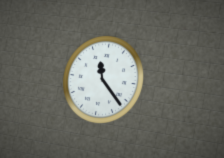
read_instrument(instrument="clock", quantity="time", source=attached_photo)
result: 11:22
